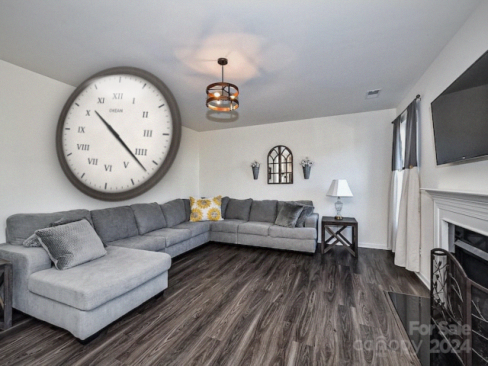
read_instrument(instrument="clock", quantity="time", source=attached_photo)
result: 10:22
